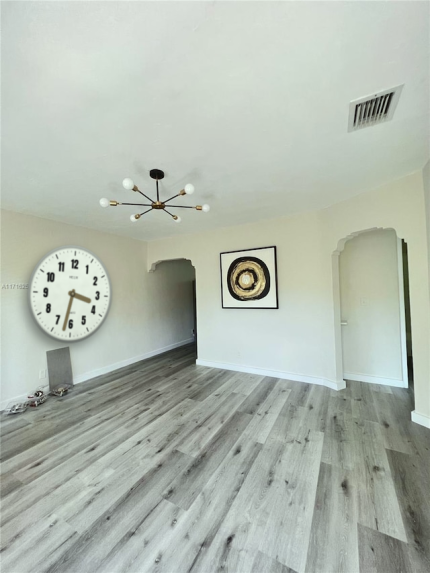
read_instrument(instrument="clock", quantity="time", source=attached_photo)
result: 3:32
